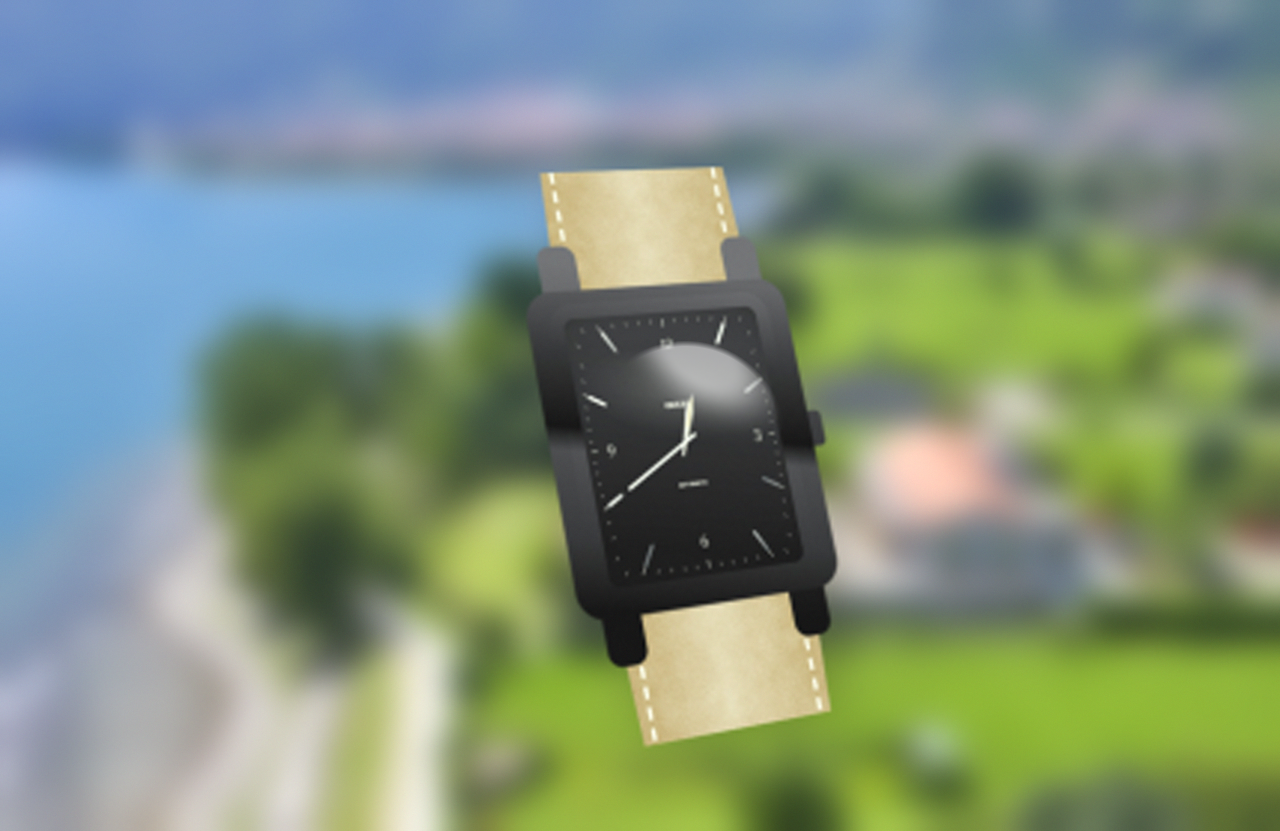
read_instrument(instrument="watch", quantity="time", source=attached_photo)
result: 12:40
